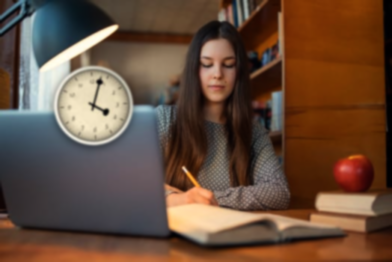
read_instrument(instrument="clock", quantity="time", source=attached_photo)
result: 4:03
